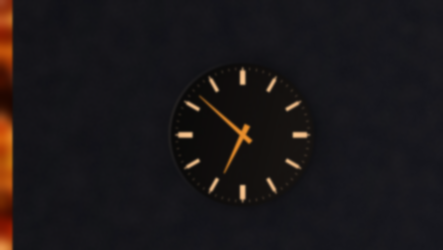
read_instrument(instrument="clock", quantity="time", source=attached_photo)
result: 6:52
